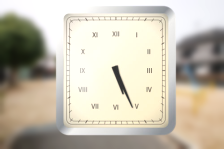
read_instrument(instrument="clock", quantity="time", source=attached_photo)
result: 5:26
